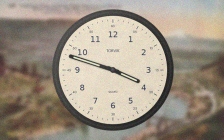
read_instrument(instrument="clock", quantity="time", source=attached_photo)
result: 3:48
